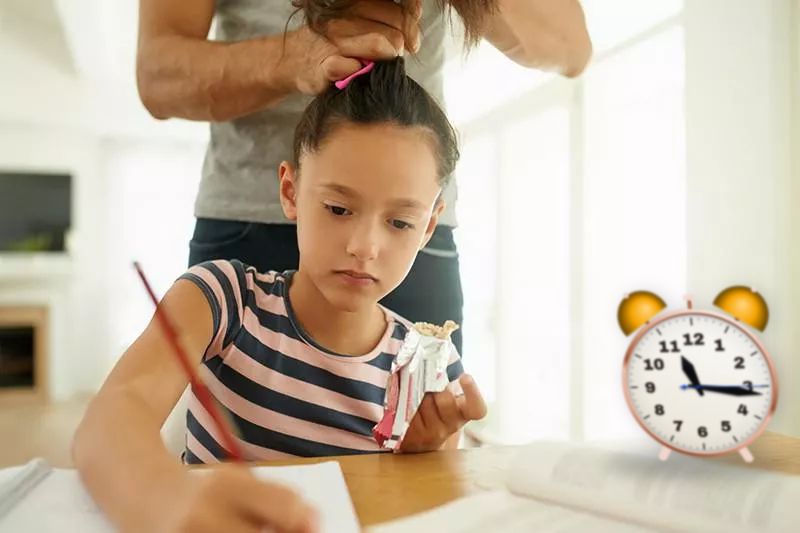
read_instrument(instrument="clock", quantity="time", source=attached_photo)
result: 11:16:15
